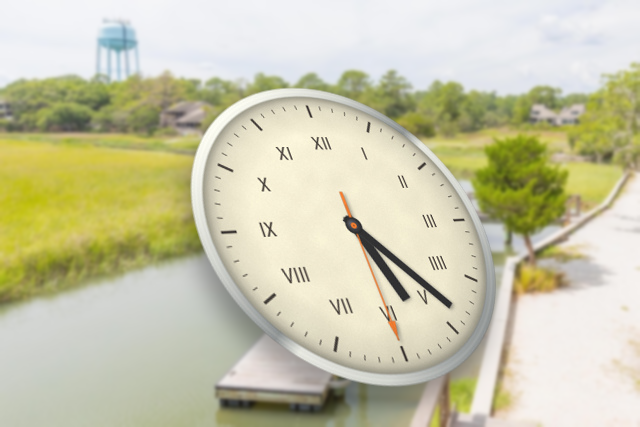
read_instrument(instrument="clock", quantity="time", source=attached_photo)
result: 5:23:30
